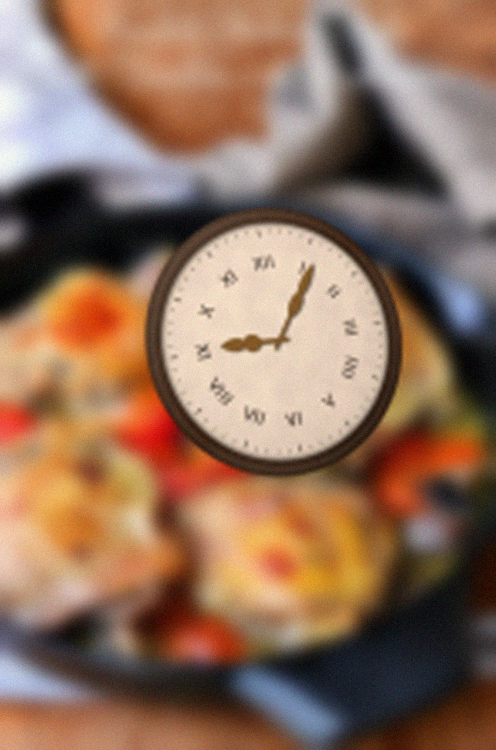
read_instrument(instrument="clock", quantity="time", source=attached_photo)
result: 9:06
